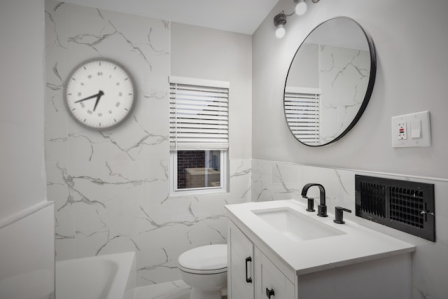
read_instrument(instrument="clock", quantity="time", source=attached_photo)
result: 6:42
